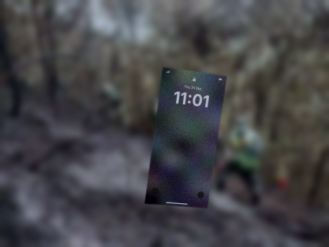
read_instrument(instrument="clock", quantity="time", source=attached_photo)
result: 11:01
